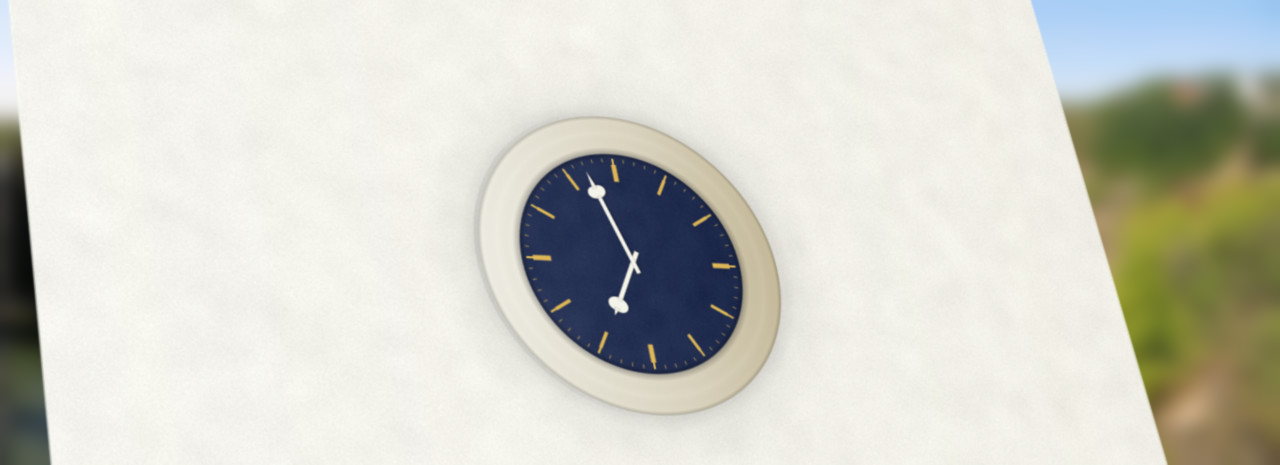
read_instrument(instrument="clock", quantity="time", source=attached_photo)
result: 6:57
